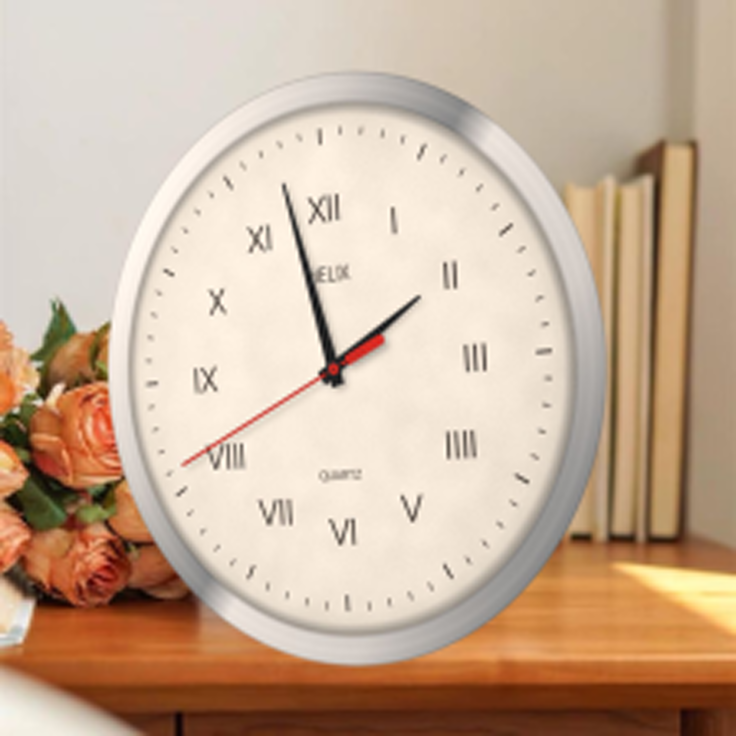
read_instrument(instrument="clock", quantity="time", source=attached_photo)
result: 1:57:41
